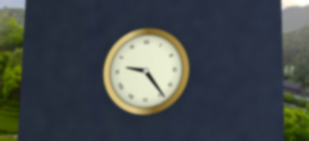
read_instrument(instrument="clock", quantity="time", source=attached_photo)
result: 9:24
